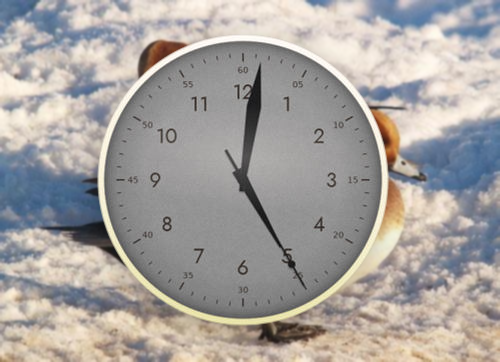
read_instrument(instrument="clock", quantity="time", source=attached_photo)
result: 5:01:25
